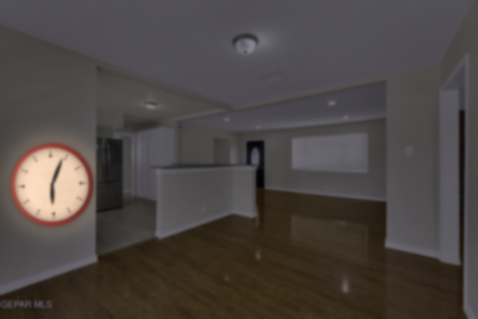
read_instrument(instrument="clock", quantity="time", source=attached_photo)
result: 6:04
